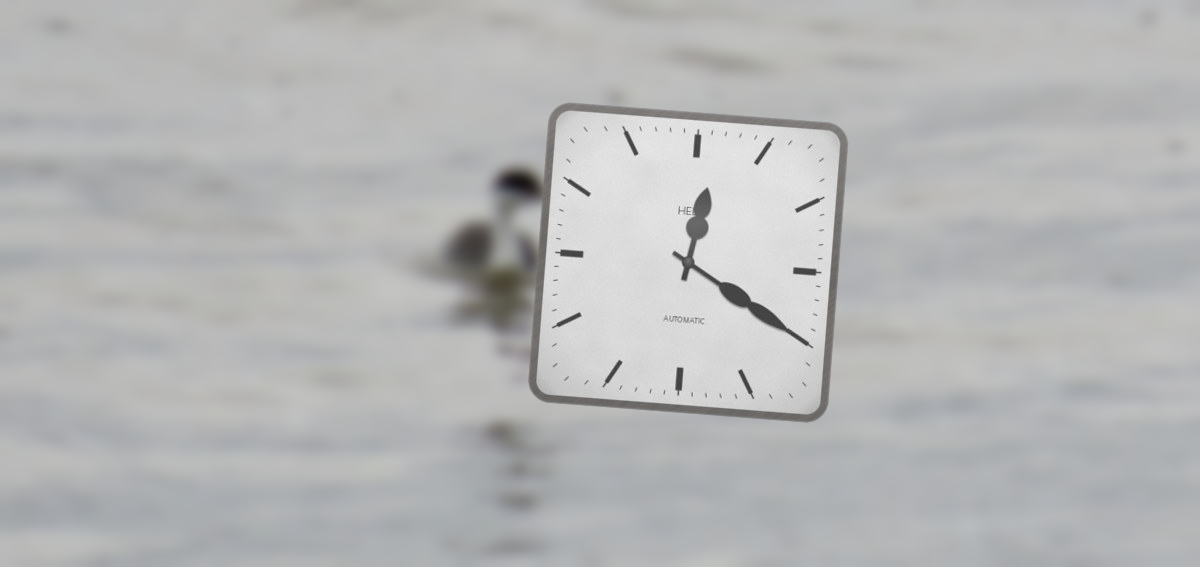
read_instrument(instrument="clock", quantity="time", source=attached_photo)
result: 12:20
